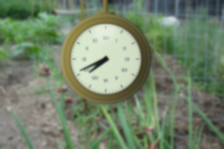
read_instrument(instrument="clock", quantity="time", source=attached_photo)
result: 7:41
